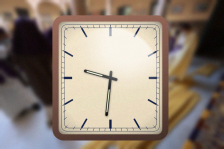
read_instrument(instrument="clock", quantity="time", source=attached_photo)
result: 9:31
